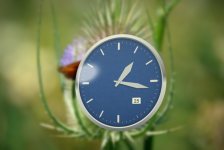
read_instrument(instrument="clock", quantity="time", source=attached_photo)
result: 1:17
